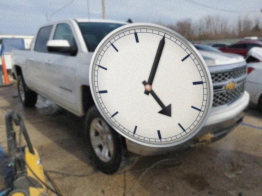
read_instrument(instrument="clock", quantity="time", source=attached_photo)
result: 5:05
